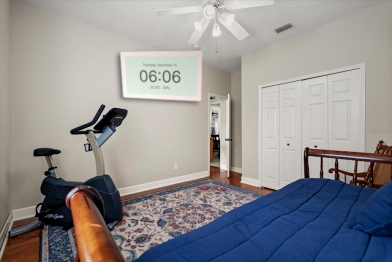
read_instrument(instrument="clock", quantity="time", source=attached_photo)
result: 6:06
